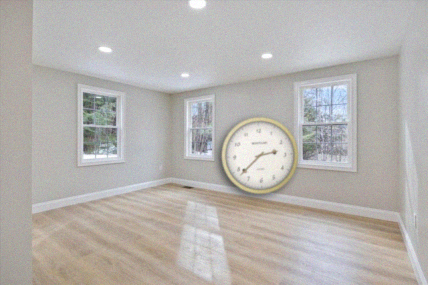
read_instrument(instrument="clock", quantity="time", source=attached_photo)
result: 2:38
